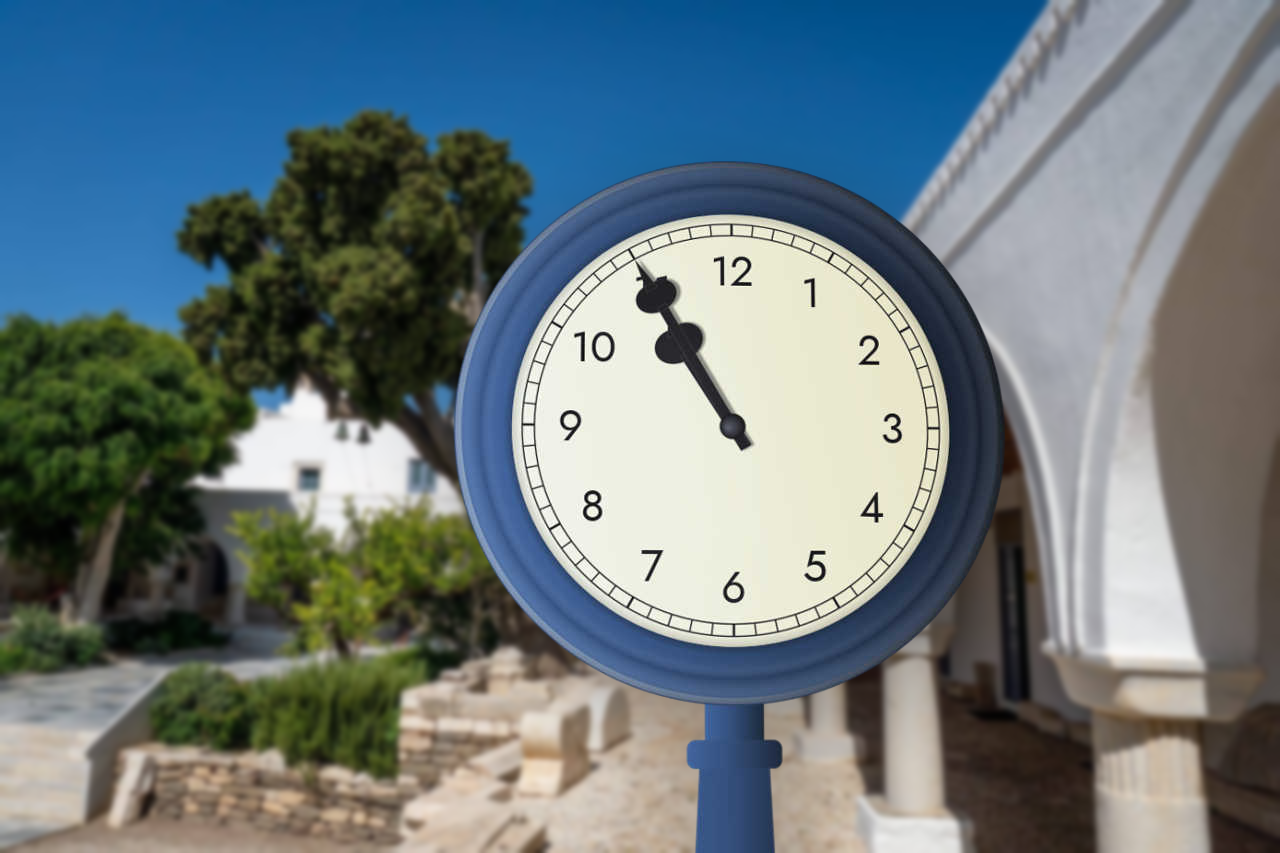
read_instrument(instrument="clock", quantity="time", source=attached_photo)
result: 10:55
